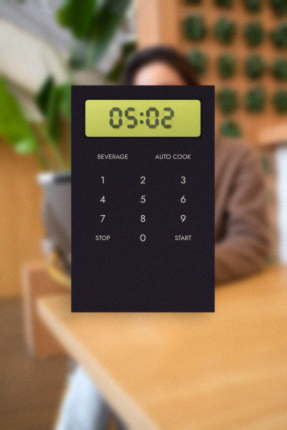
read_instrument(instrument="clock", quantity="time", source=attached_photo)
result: 5:02
